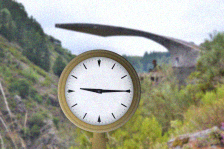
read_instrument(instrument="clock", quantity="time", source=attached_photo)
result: 9:15
